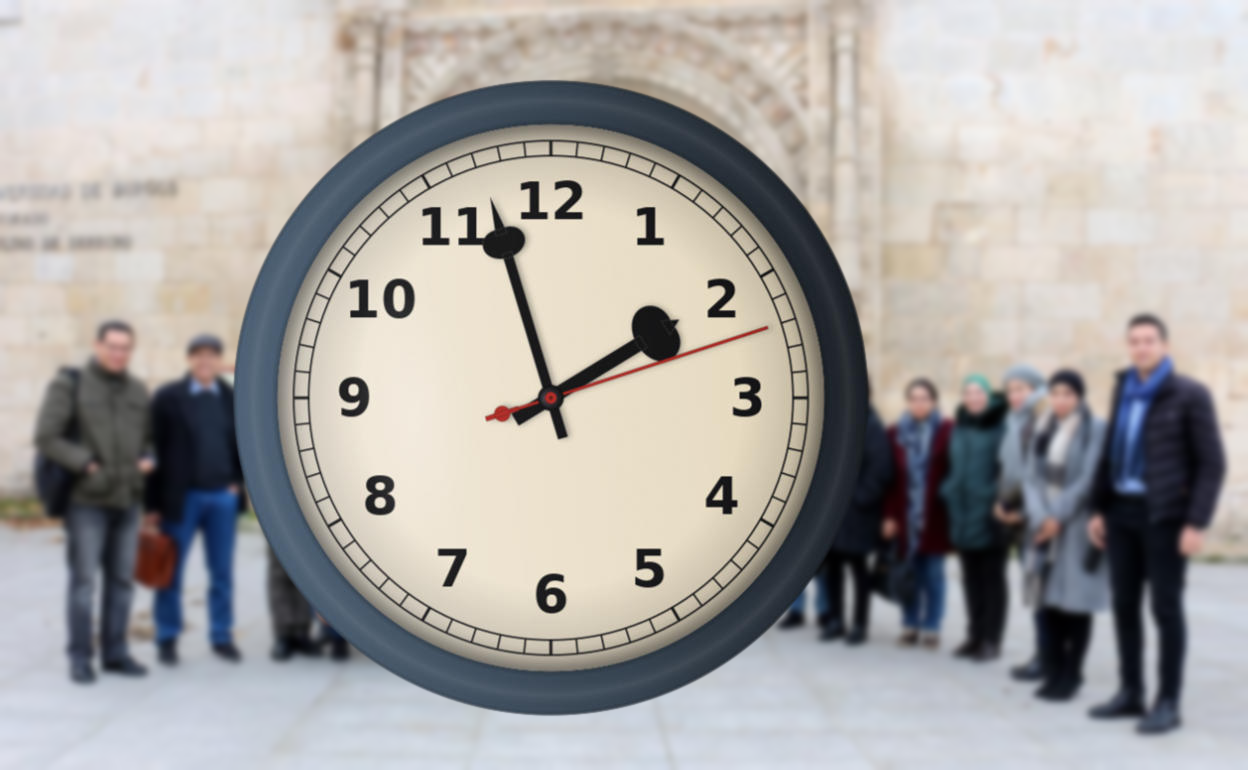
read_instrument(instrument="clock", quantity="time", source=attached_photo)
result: 1:57:12
